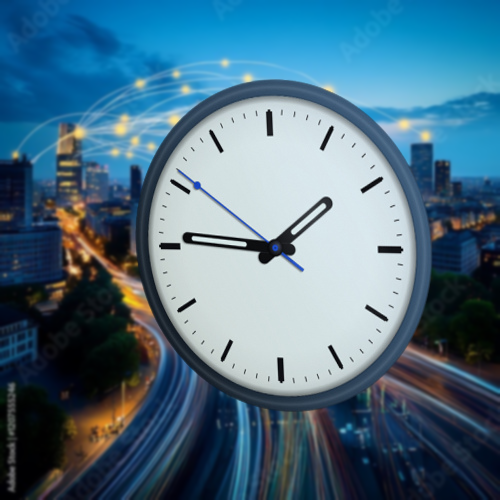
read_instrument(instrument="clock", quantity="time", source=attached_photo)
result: 1:45:51
